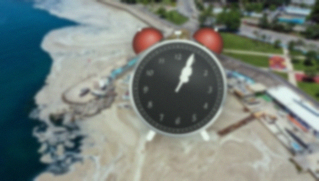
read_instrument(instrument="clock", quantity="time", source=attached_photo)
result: 1:04
